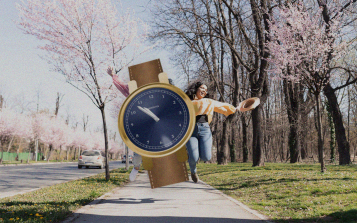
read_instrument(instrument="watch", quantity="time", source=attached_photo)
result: 10:53
